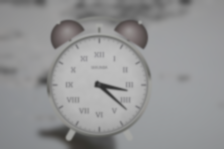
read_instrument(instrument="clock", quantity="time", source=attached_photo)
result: 3:22
